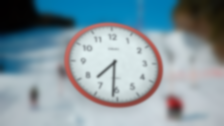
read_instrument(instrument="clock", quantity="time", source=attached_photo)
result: 7:31
